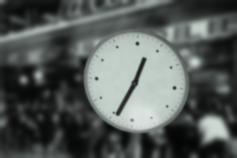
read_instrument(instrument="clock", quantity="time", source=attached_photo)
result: 12:34
